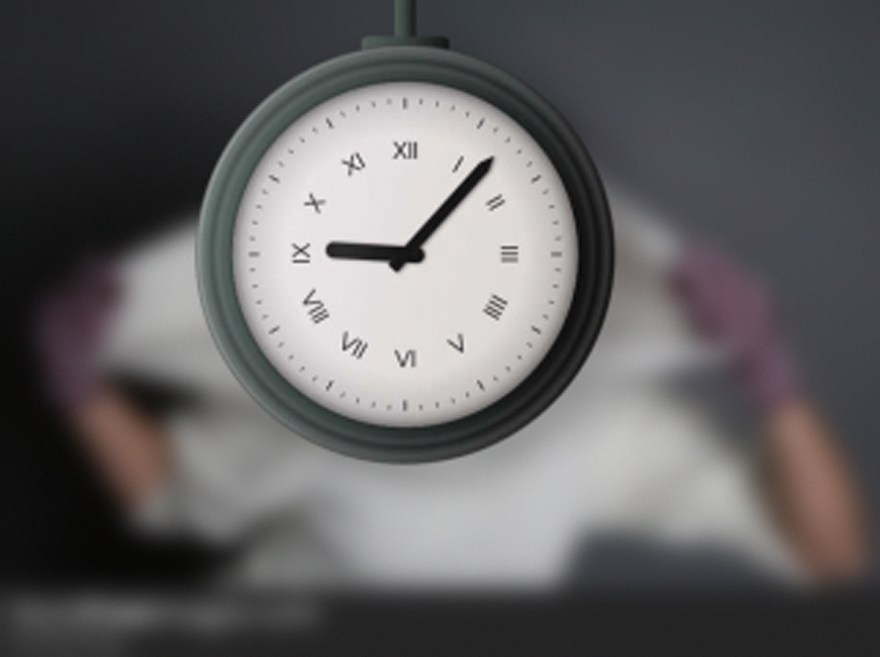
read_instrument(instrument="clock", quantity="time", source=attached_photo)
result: 9:07
